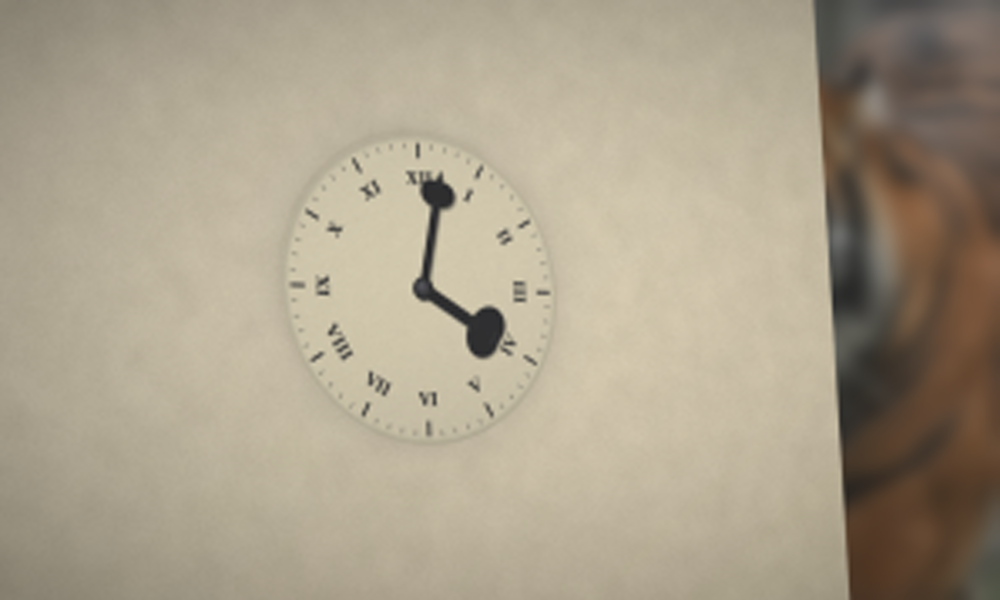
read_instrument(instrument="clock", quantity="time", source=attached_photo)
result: 4:02
